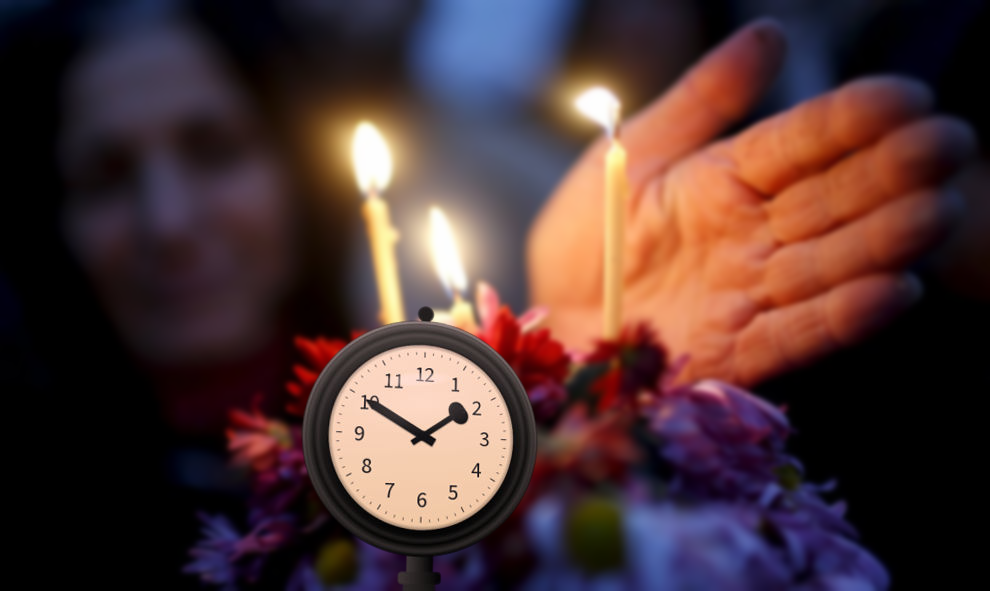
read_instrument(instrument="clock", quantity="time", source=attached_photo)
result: 1:50
